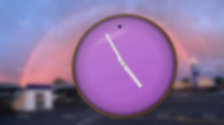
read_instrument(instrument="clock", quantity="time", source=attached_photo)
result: 4:56
